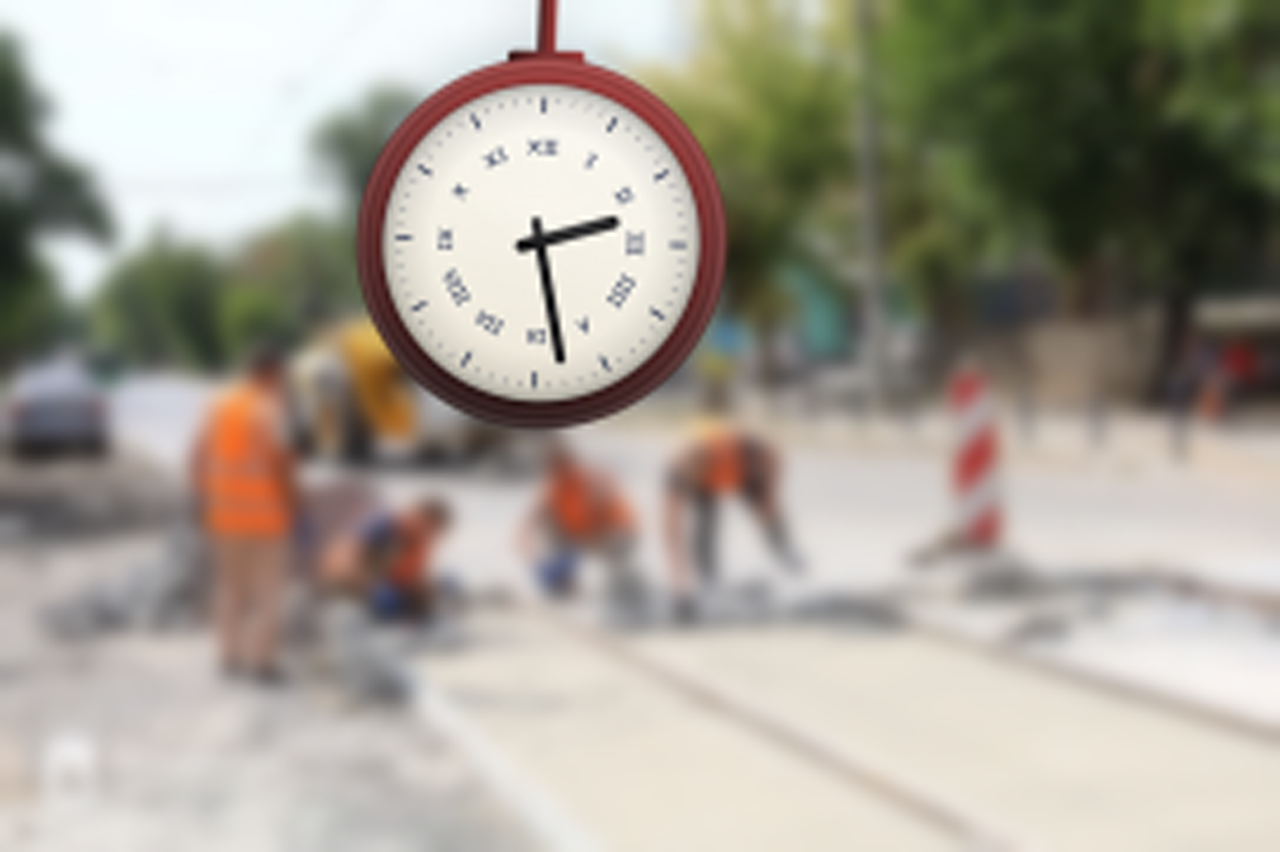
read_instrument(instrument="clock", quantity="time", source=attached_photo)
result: 2:28
